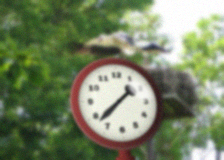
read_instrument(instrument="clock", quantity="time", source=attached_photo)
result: 1:38
